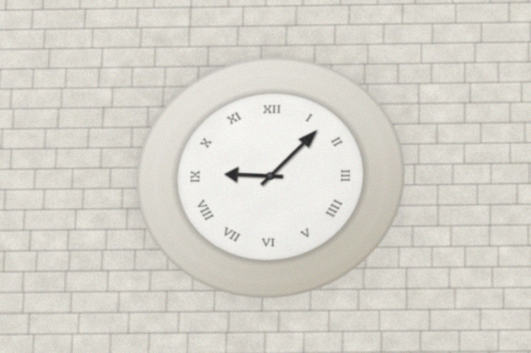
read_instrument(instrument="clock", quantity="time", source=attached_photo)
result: 9:07
